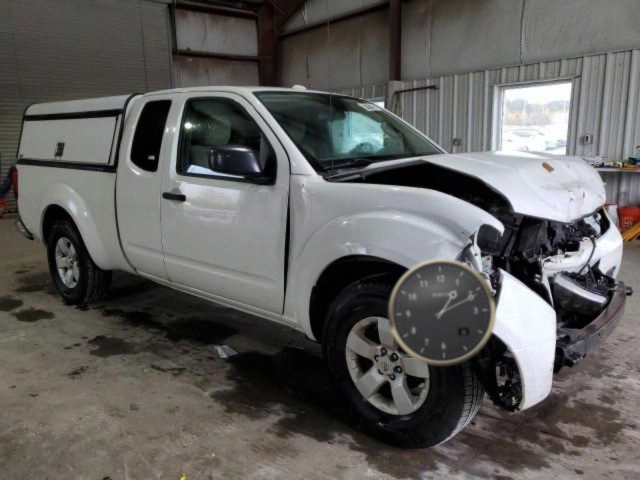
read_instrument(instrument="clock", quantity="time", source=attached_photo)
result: 1:11
